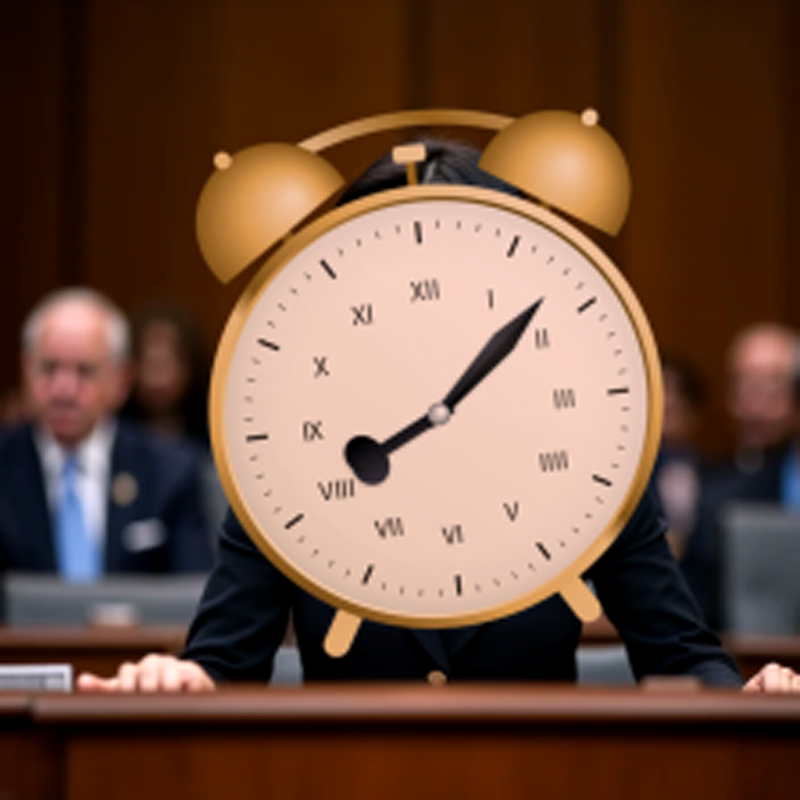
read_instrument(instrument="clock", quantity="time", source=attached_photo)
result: 8:08
